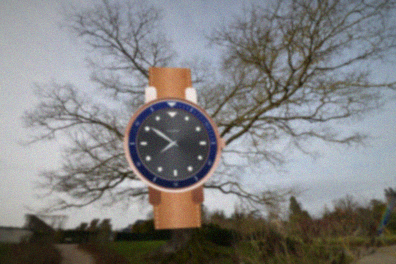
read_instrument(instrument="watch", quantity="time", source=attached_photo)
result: 7:51
